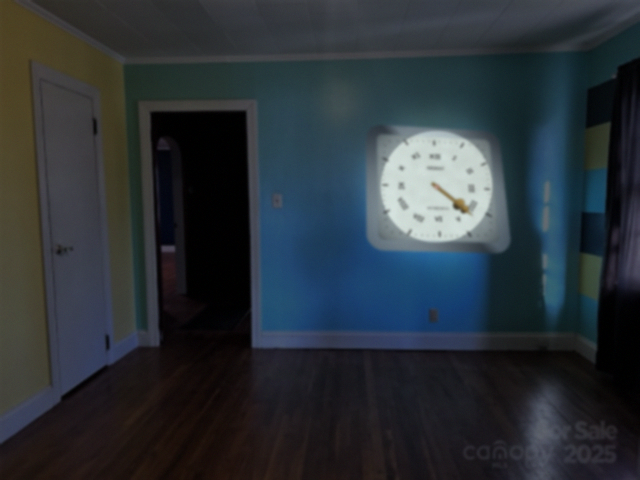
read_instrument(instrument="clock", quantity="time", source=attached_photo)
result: 4:22
